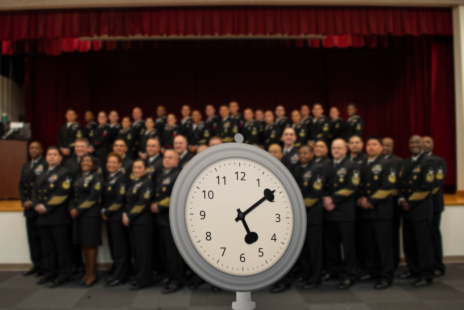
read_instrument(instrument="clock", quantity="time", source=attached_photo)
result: 5:09
